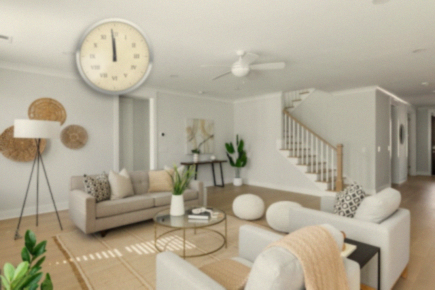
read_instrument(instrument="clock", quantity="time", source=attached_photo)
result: 11:59
